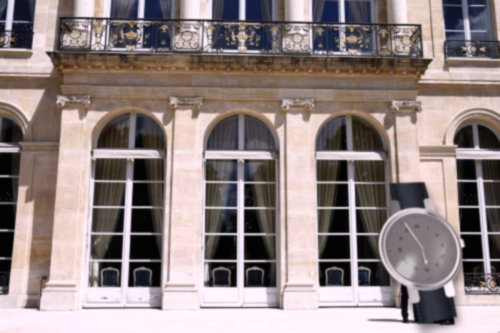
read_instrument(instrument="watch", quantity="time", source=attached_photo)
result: 5:56
